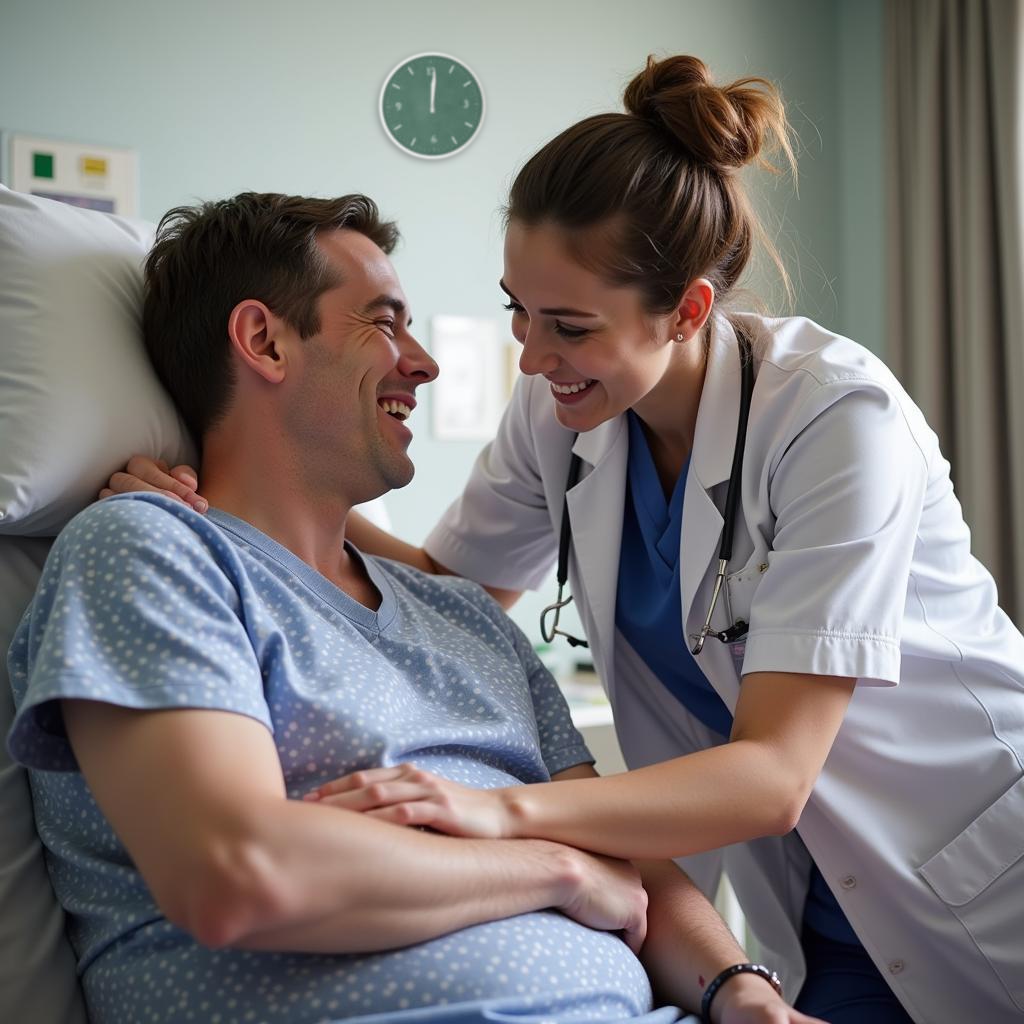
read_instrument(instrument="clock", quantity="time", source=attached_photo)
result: 12:01
